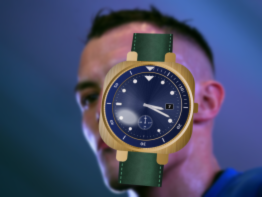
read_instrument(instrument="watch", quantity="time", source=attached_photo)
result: 3:19
